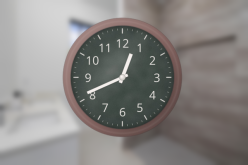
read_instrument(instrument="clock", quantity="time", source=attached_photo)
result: 12:41
